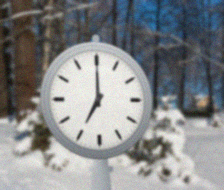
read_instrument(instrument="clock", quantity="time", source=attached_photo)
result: 7:00
